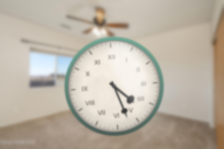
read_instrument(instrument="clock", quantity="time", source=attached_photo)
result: 4:27
